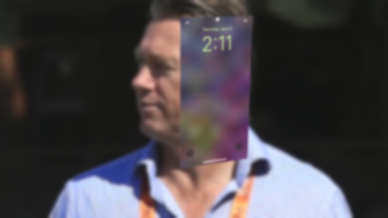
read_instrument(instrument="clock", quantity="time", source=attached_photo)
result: 2:11
